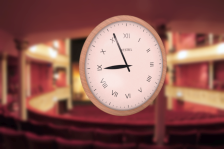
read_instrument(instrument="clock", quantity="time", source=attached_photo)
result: 8:56
